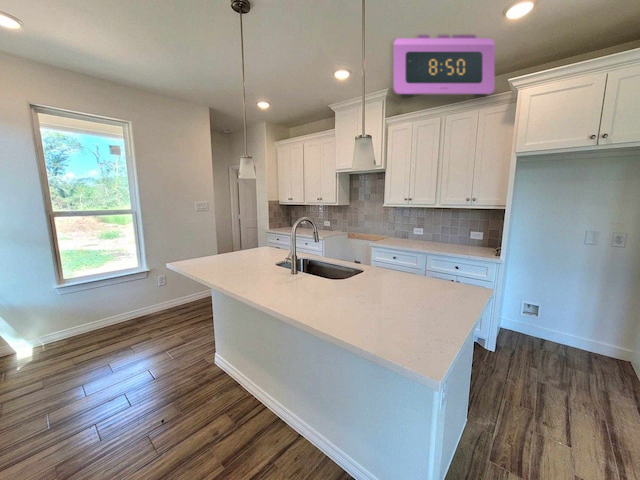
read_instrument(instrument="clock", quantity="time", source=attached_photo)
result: 8:50
